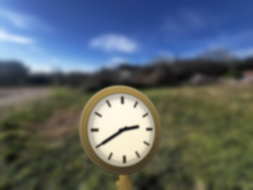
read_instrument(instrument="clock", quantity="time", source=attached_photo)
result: 2:40
